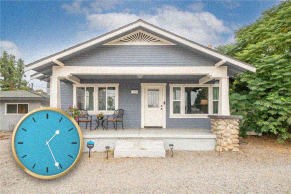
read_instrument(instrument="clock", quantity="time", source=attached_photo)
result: 1:26
